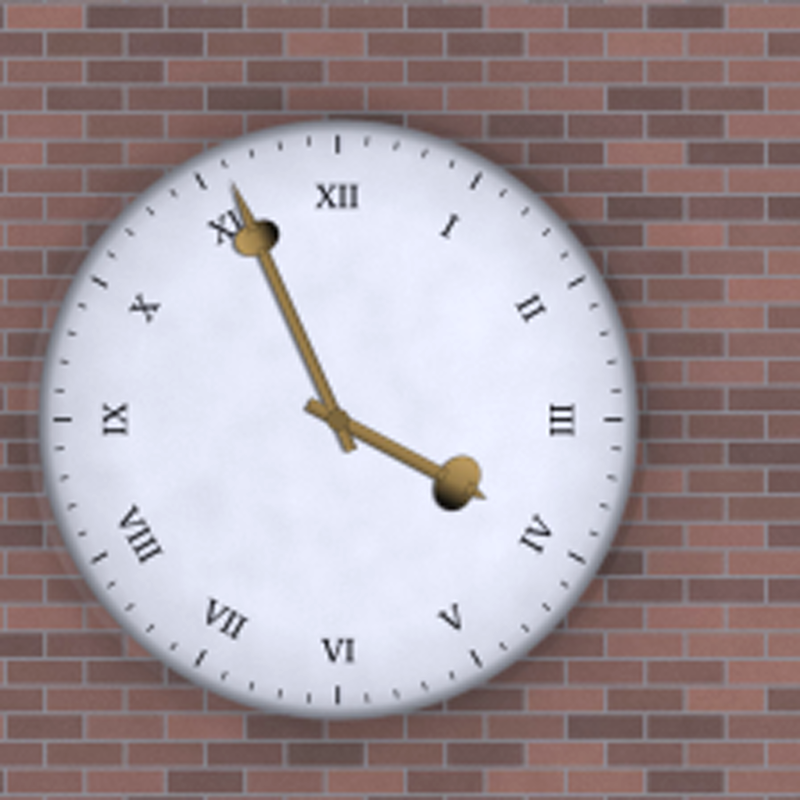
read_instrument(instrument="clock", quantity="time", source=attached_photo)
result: 3:56
